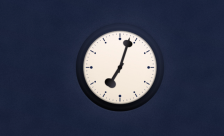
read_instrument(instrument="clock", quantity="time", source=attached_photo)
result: 7:03
